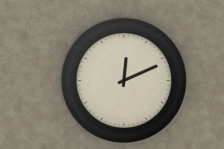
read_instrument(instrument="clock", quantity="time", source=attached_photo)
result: 12:11
